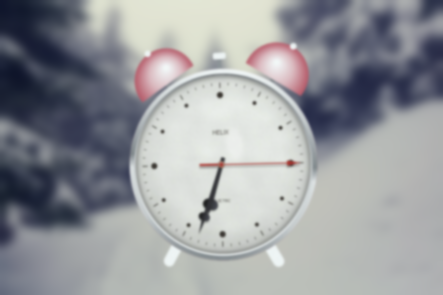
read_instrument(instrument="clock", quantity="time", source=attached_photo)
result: 6:33:15
